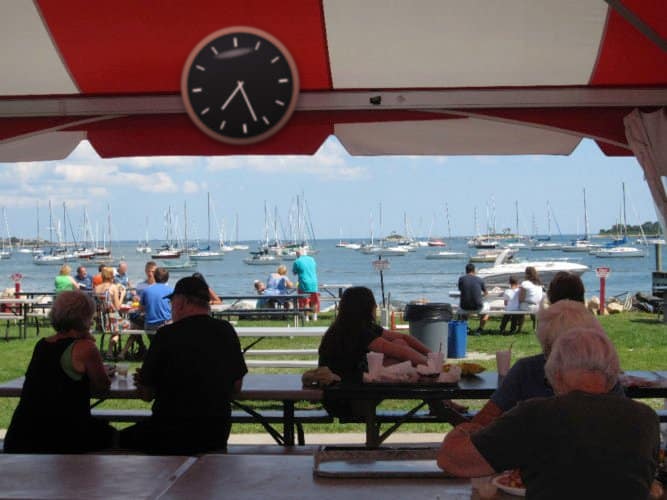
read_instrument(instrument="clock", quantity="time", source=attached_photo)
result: 7:27
